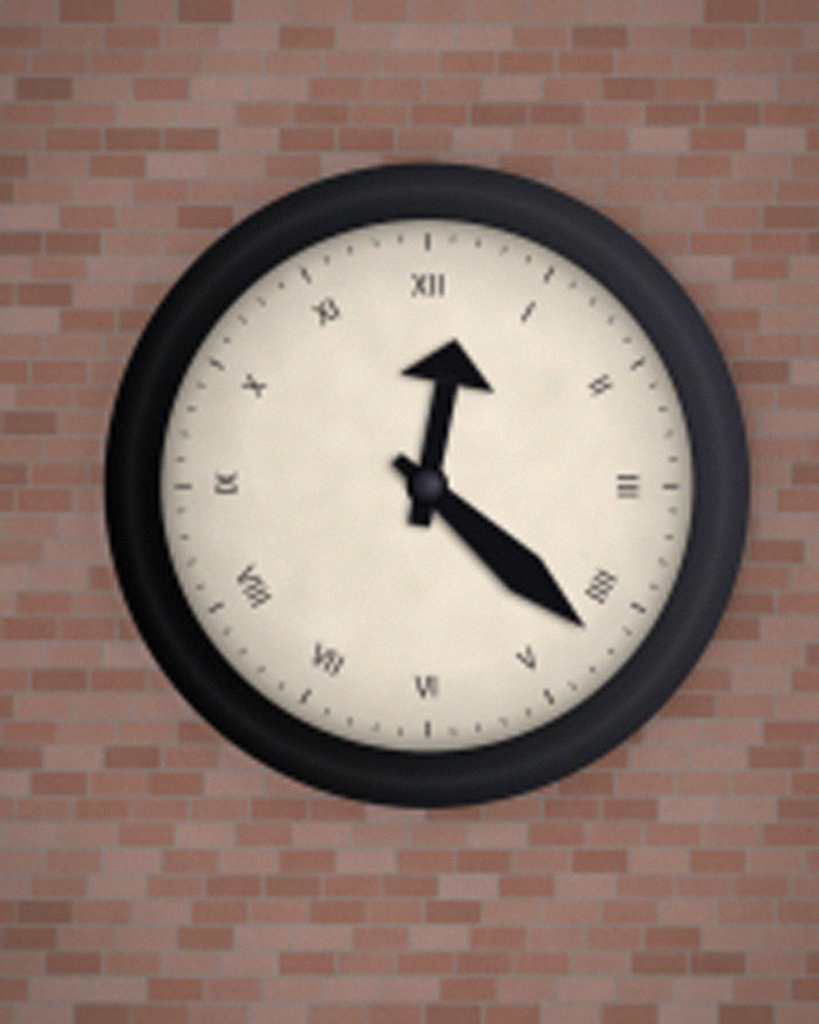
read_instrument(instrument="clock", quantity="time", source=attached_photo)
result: 12:22
